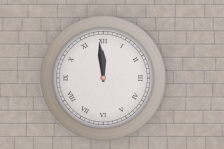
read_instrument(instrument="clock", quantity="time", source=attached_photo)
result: 11:59
